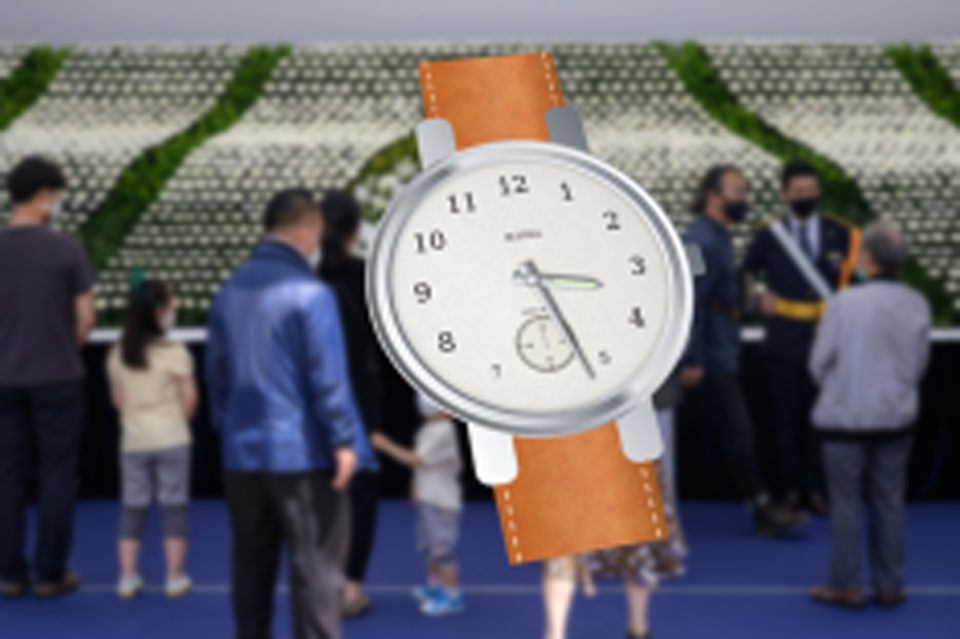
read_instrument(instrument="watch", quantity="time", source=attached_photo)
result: 3:27
